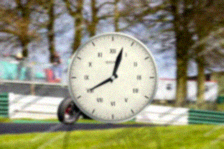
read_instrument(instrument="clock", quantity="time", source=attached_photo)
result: 8:03
